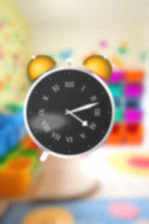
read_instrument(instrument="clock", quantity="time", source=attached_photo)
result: 4:12
